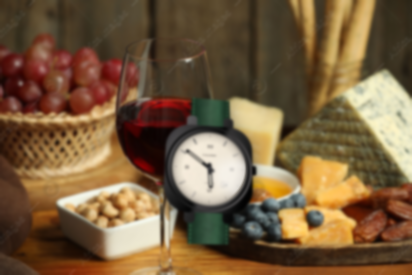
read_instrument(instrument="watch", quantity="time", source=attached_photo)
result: 5:51
